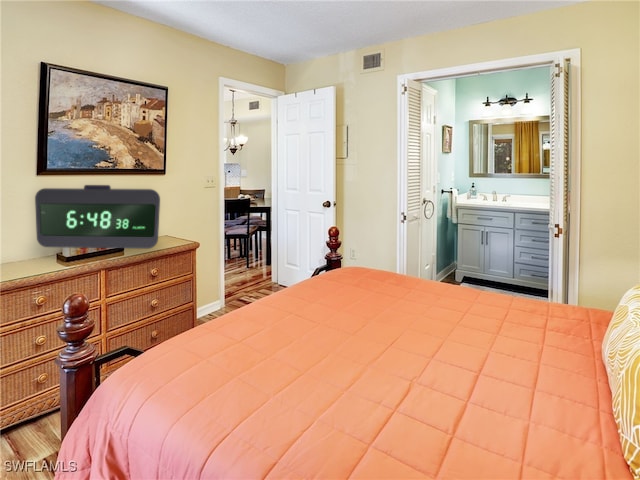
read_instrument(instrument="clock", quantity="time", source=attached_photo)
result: 6:48:38
